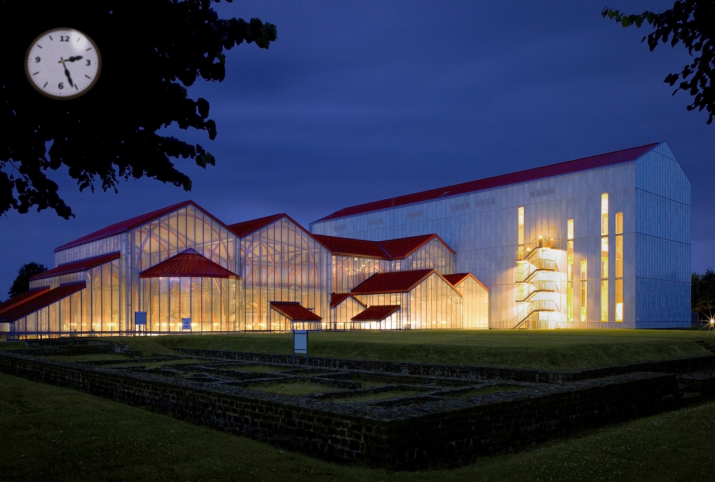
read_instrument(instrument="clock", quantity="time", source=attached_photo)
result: 2:26
